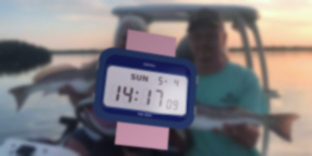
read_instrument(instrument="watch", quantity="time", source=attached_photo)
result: 14:17
